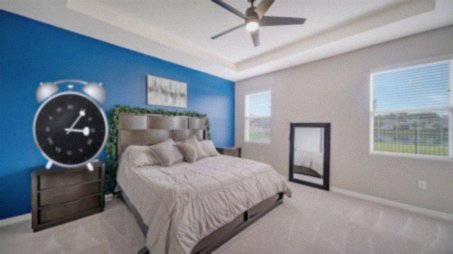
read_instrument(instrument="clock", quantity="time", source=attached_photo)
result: 3:06
